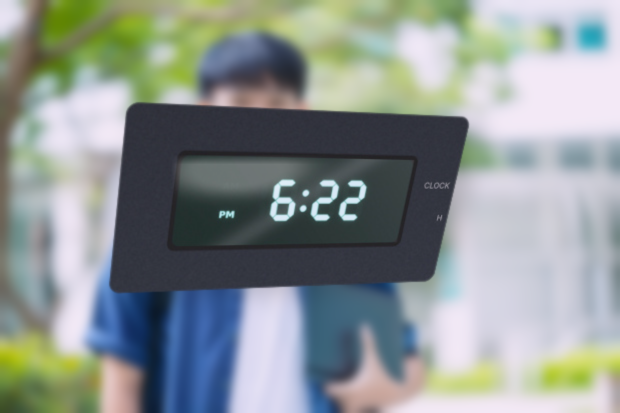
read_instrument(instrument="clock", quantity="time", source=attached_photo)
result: 6:22
